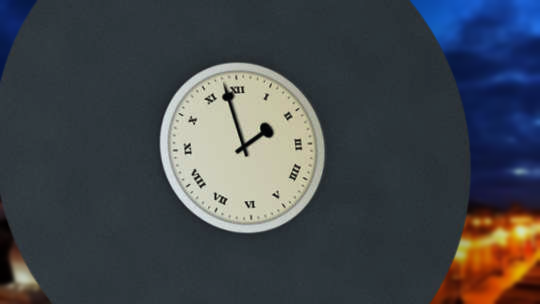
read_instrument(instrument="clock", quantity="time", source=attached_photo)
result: 1:58
